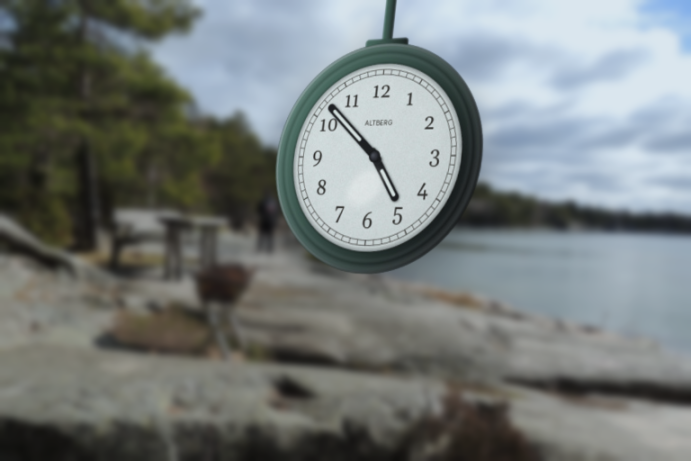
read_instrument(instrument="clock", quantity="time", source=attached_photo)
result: 4:52
